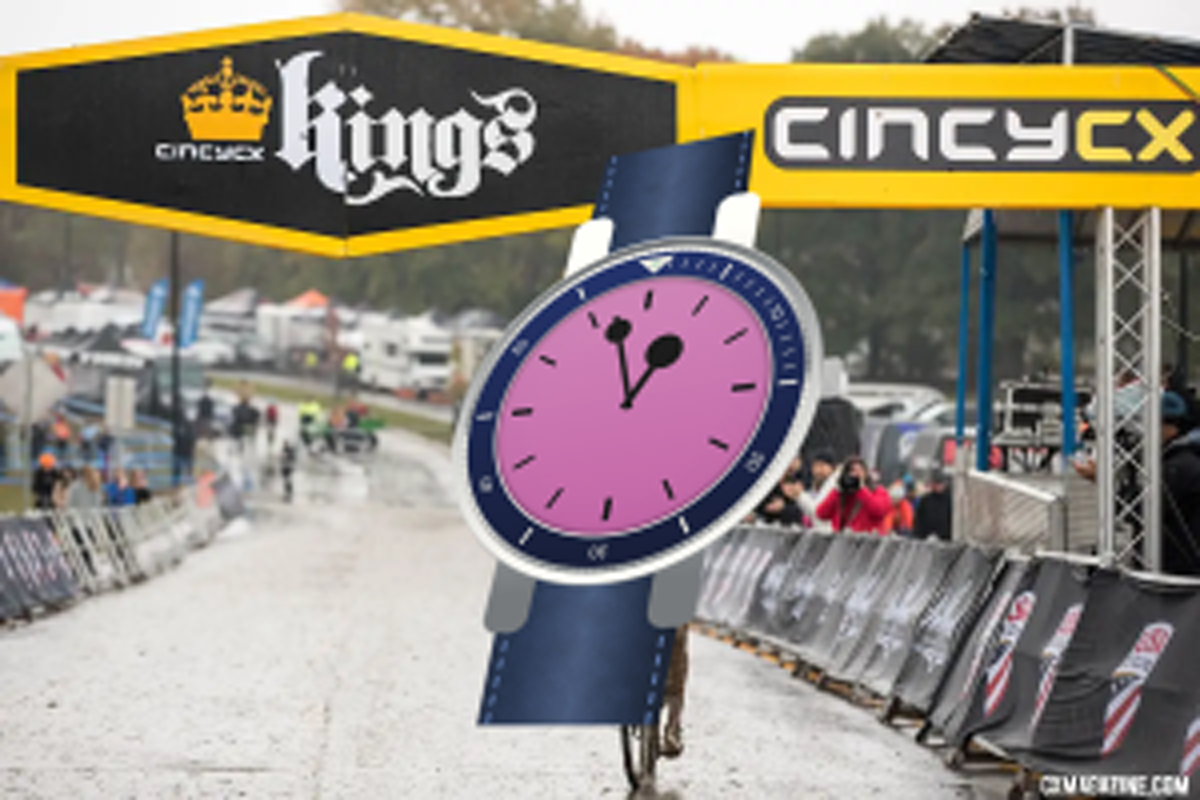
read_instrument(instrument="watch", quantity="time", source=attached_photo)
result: 12:57
